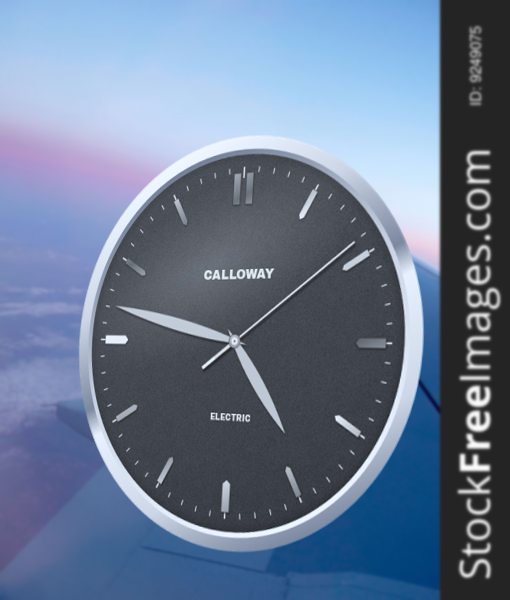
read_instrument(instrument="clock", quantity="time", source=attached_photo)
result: 4:47:09
